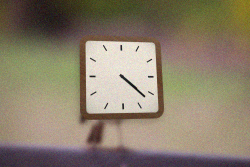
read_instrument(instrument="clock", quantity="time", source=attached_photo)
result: 4:22
